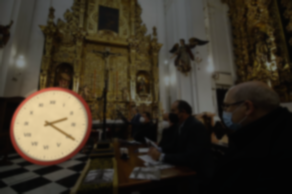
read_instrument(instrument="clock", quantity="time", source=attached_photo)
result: 2:20
